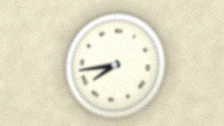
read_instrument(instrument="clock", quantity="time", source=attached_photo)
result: 7:43
